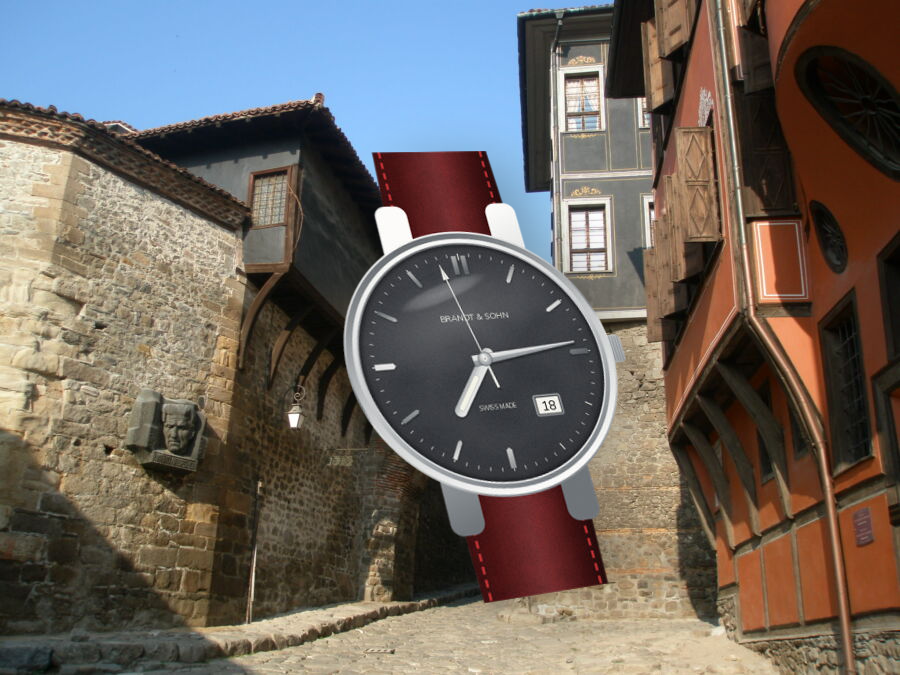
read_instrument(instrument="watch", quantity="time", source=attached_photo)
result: 7:13:58
